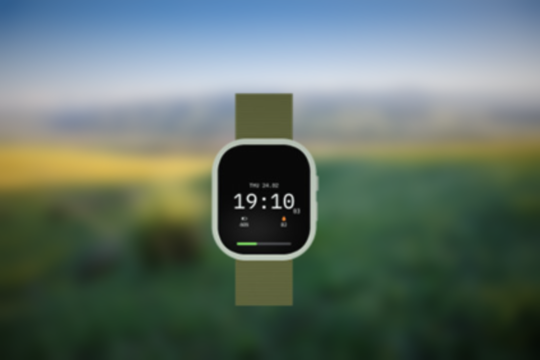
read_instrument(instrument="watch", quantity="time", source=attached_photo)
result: 19:10
